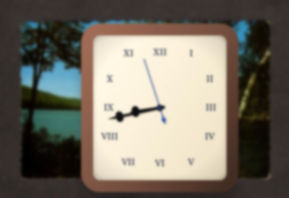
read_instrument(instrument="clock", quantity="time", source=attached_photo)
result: 8:42:57
